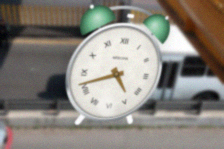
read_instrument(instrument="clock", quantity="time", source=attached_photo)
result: 4:42
